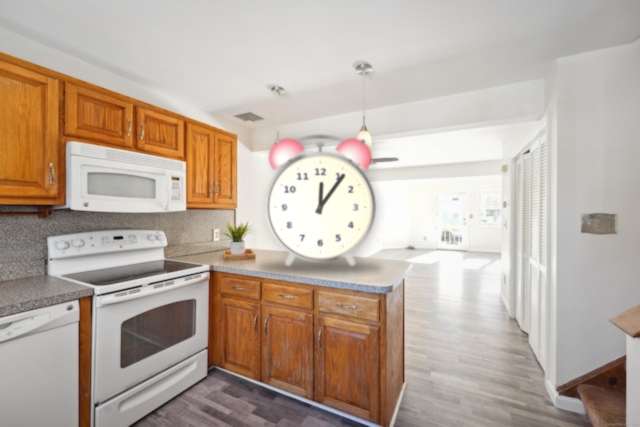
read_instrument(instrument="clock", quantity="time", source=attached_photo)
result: 12:06
